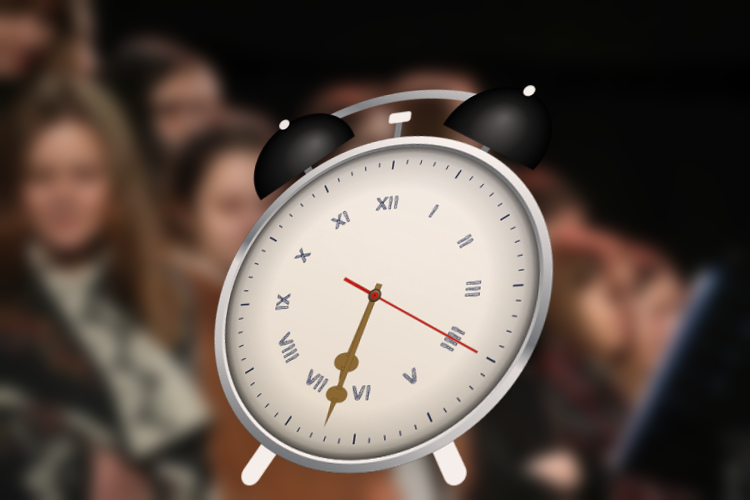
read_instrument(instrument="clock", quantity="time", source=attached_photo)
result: 6:32:20
